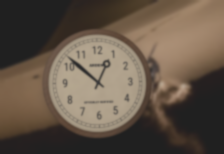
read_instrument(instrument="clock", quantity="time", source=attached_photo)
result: 12:52
